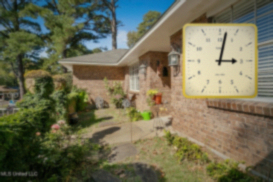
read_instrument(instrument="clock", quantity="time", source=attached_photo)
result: 3:02
